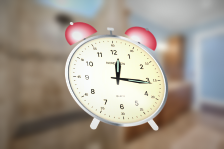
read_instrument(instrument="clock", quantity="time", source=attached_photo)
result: 12:16
